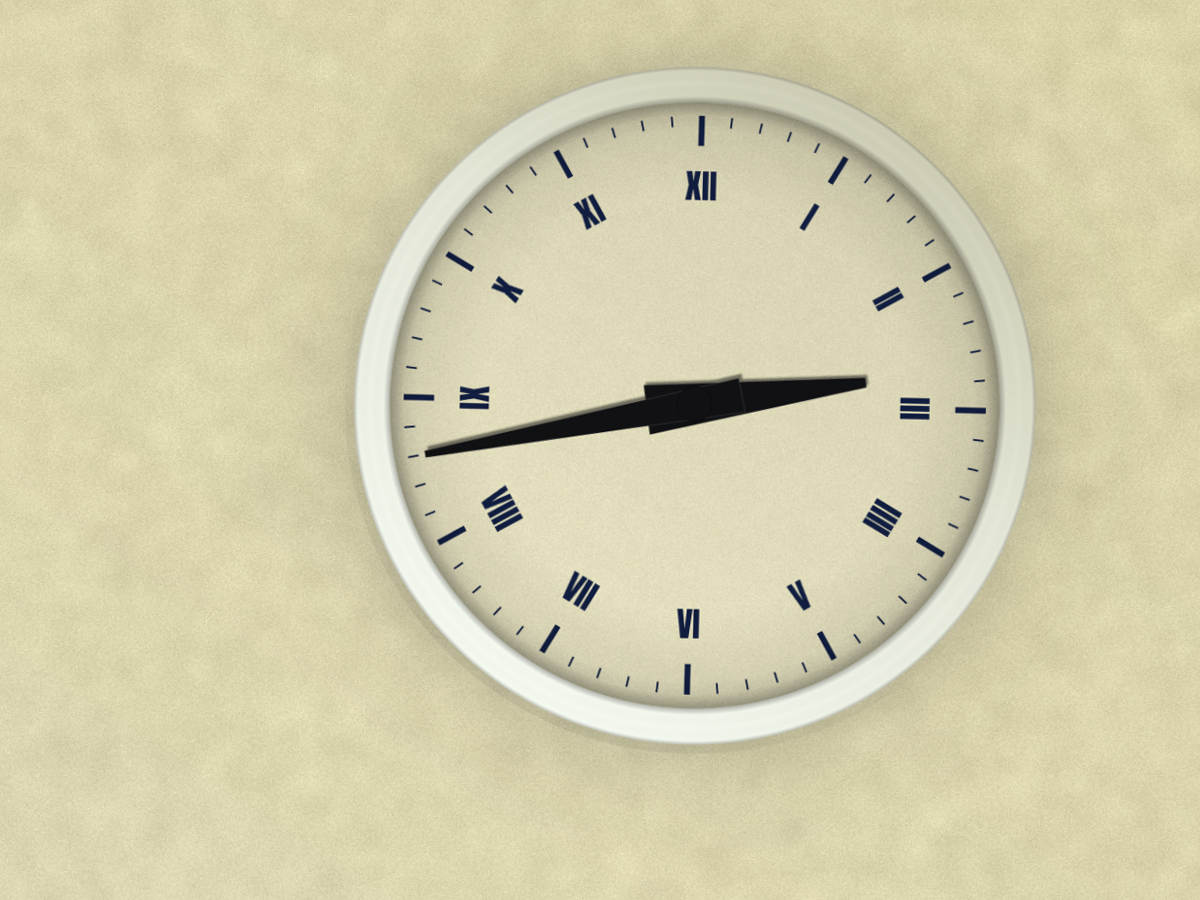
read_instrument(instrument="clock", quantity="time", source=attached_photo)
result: 2:43
